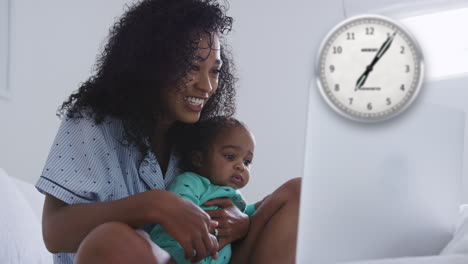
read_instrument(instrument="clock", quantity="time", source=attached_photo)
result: 7:06
